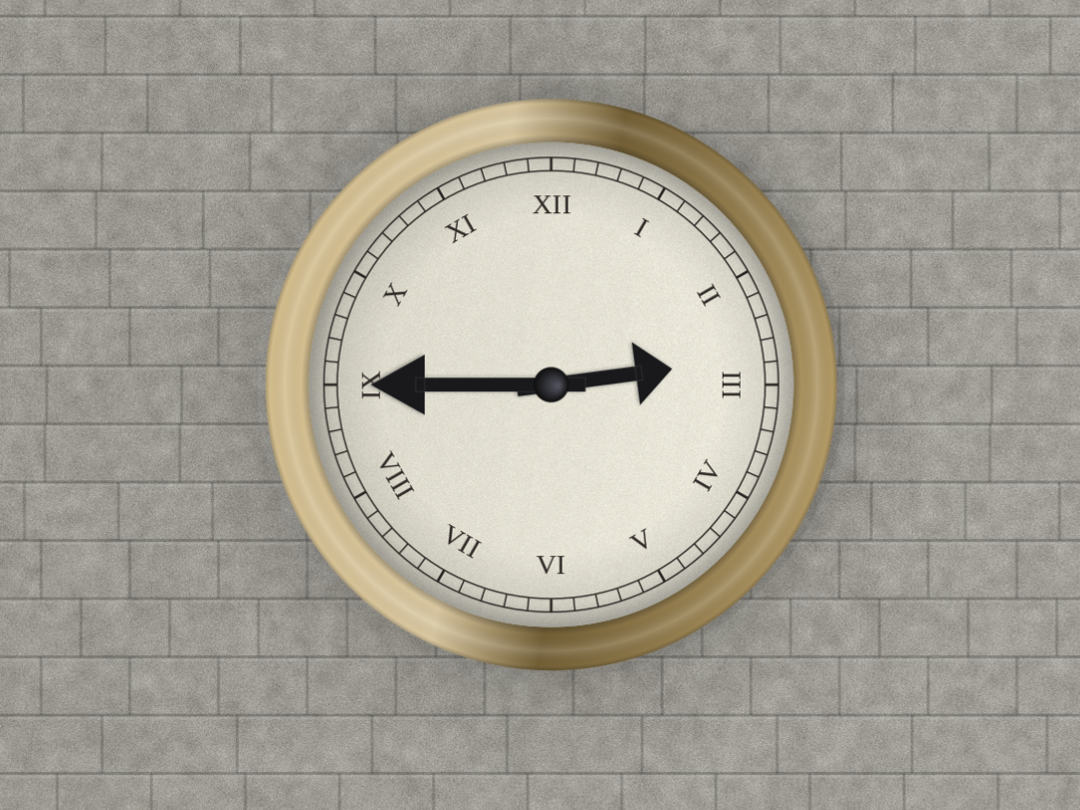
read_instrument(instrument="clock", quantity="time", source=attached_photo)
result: 2:45
